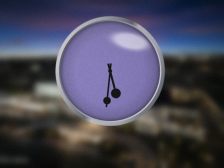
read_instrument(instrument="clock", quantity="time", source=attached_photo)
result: 5:31
